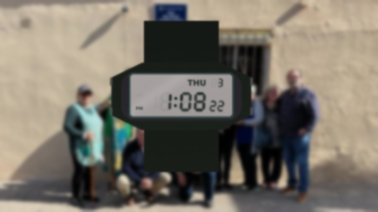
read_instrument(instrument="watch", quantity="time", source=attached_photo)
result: 1:08:22
